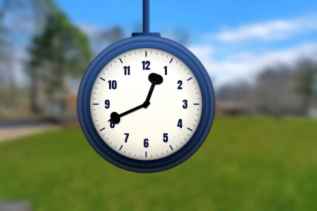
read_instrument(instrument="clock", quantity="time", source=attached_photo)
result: 12:41
